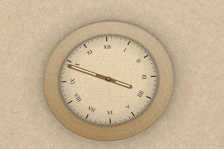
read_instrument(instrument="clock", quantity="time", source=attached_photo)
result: 3:49
